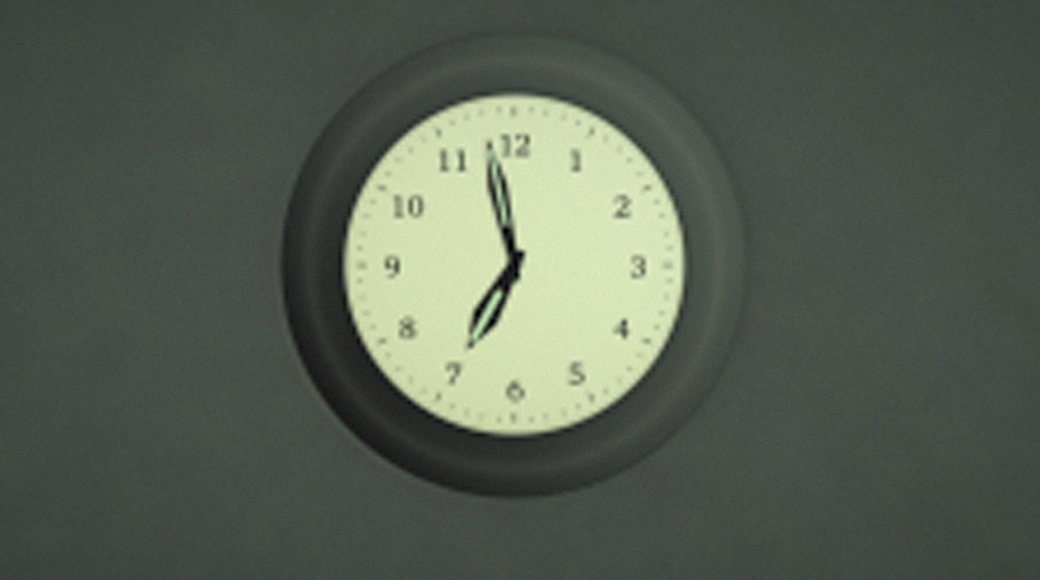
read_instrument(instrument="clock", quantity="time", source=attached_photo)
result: 6:58
